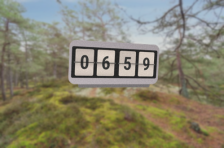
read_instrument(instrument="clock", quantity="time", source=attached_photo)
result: 6:59
